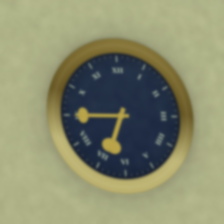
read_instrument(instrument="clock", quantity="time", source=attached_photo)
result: 6:45
